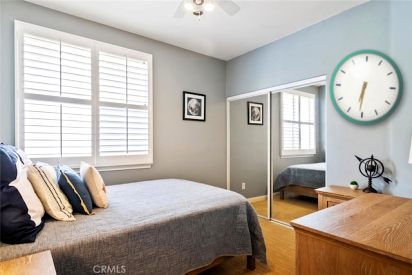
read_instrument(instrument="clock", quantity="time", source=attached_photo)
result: 6:31
